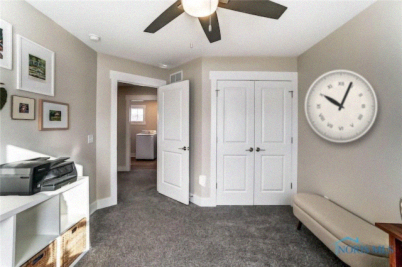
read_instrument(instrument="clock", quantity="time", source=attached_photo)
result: 10:04
